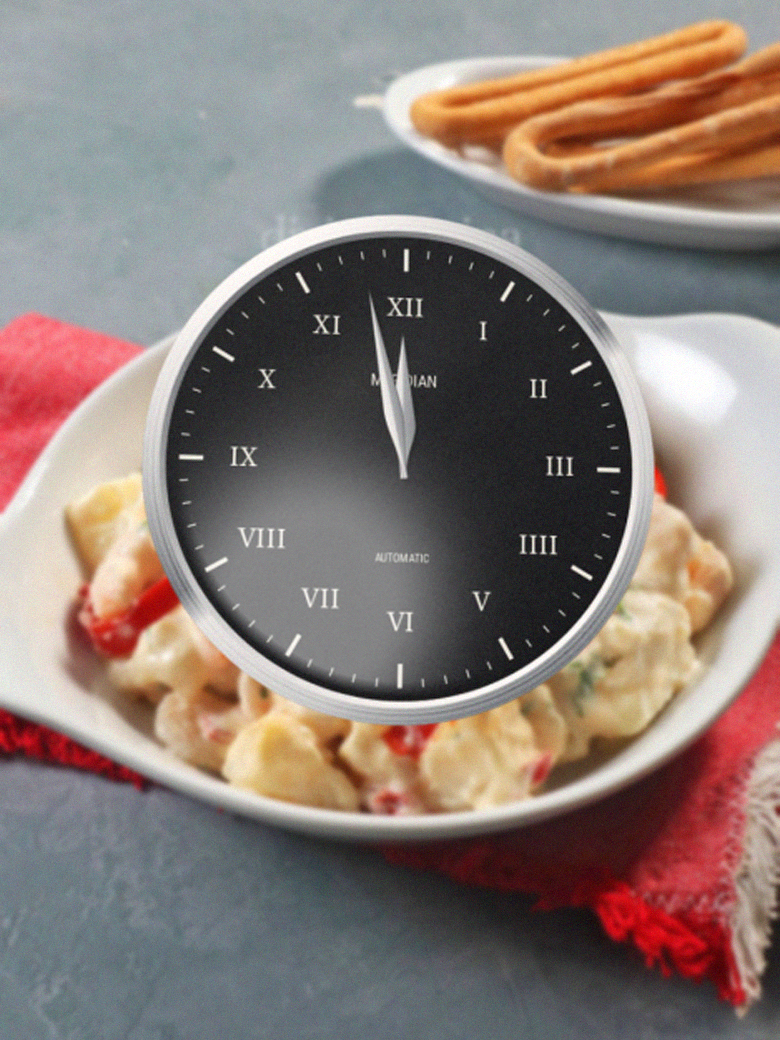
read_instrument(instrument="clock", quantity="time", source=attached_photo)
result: 11:58
